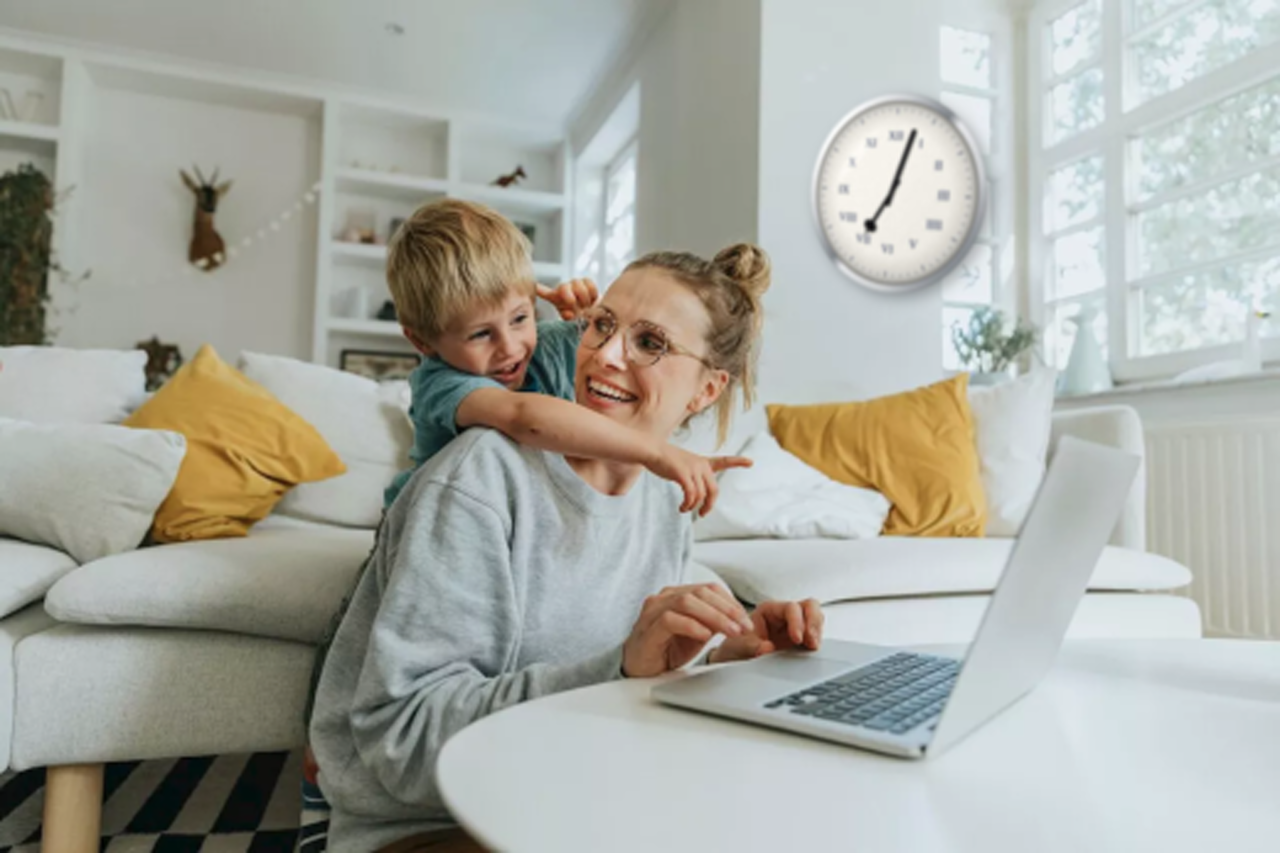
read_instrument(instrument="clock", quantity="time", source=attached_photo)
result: 7:03
